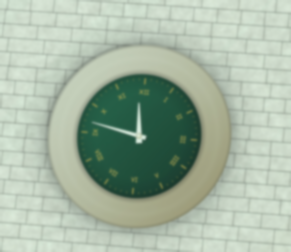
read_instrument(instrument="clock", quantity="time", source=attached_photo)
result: 11:47
